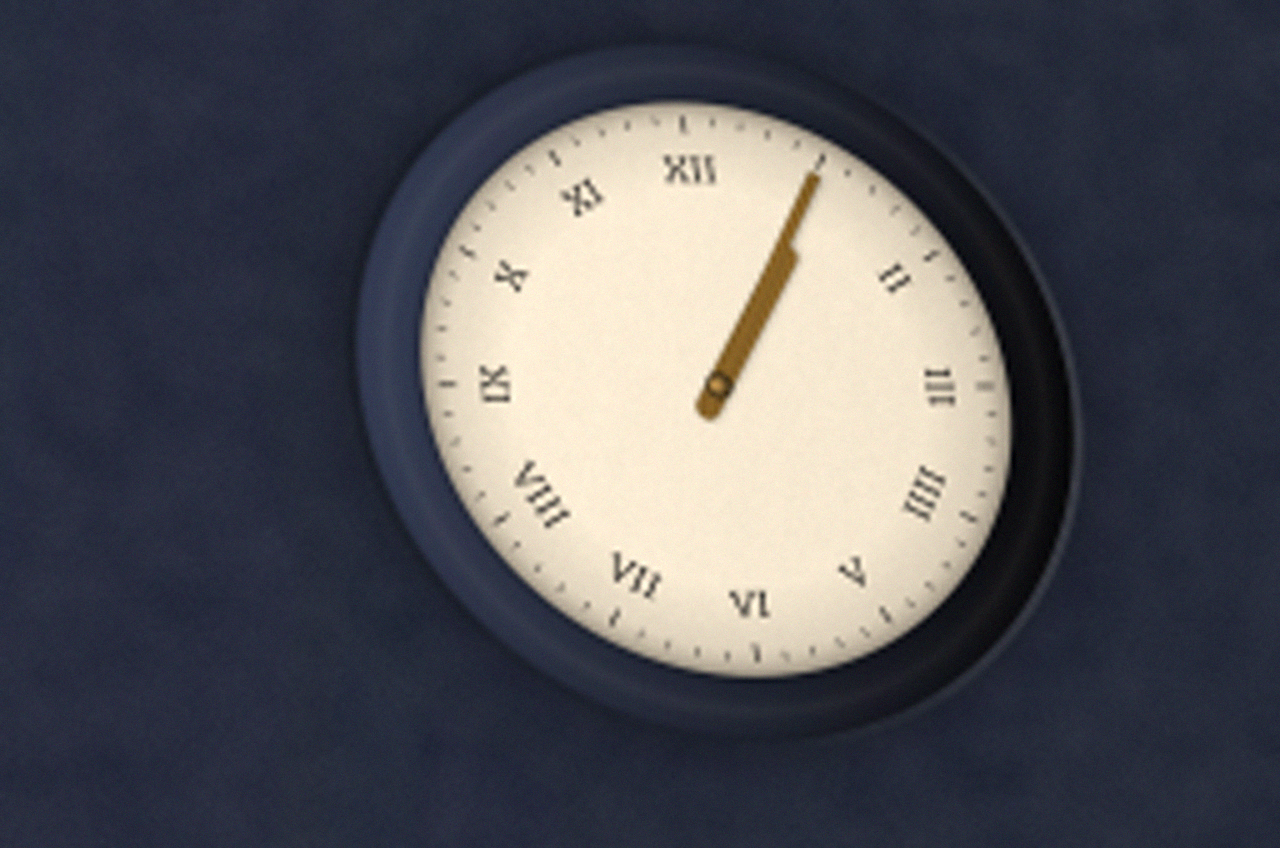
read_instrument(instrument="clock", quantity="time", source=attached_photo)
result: 1:05
